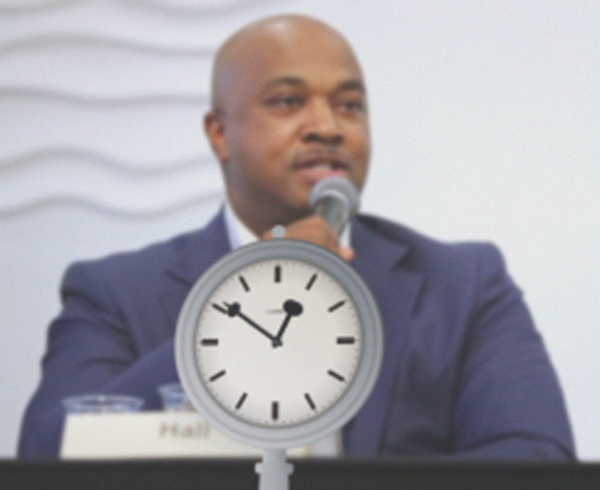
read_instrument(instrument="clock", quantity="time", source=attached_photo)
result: 12:51
